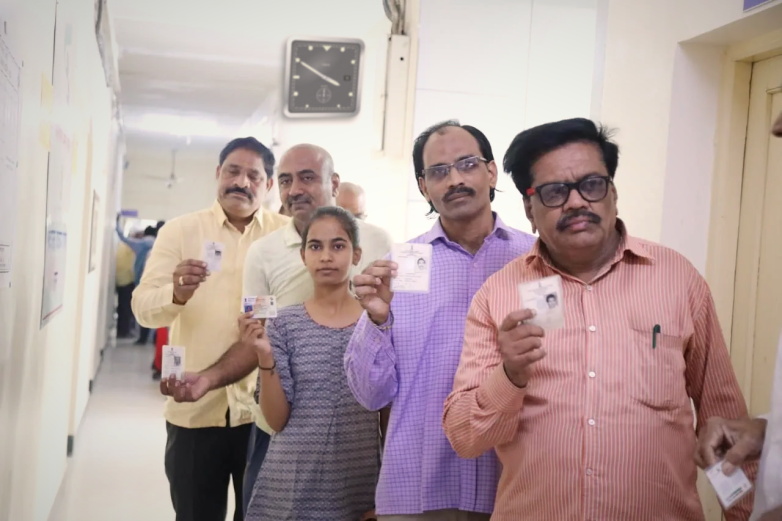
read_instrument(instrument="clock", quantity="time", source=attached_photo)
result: 3:50
